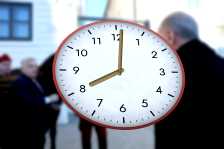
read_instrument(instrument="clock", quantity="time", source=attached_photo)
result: 8:01
